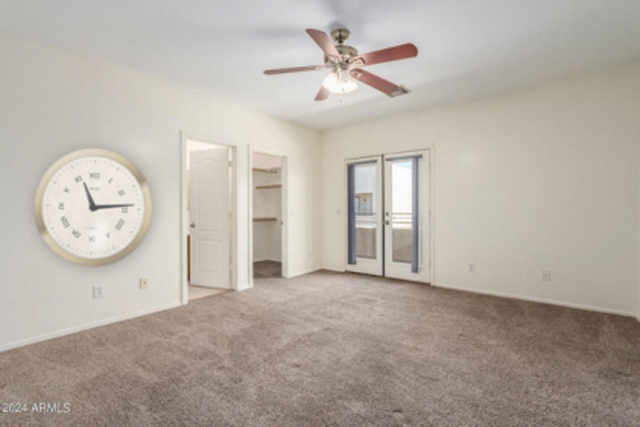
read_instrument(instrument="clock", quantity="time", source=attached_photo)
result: 11:14
